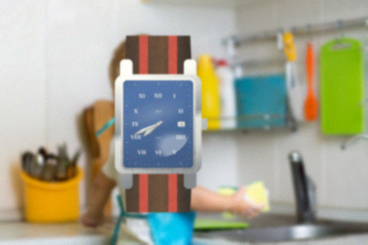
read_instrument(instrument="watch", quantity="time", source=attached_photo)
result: 7:41
